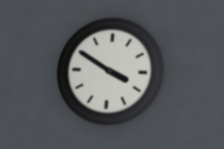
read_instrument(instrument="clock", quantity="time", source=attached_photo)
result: 3:50
